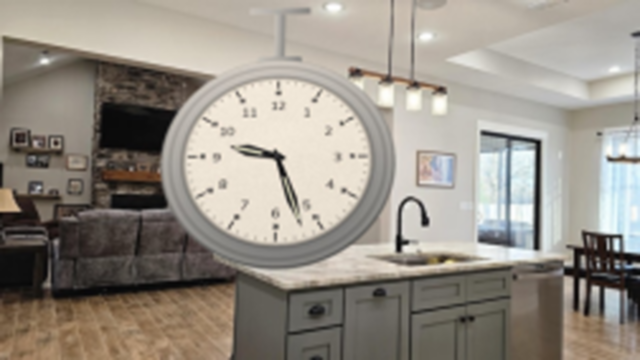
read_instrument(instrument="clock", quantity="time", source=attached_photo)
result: 9:27
